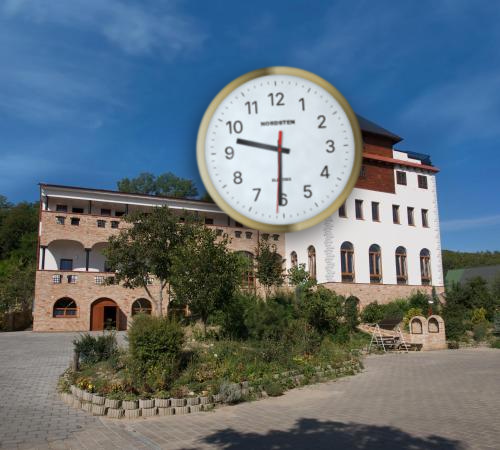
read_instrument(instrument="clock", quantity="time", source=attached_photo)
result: 9:30:31
